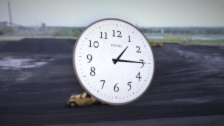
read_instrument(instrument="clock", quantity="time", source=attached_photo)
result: 1:15
